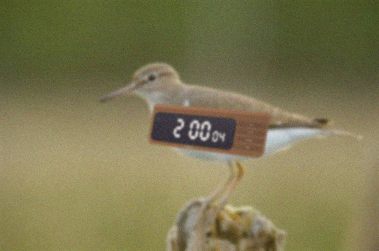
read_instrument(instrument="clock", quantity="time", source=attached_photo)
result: 2:00
